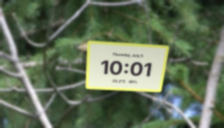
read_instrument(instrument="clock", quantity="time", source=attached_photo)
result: 10:01
